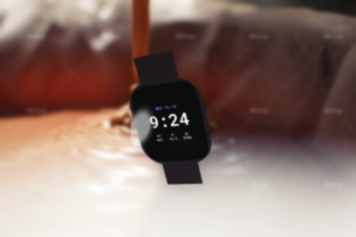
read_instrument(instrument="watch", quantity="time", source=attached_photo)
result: 9:24
